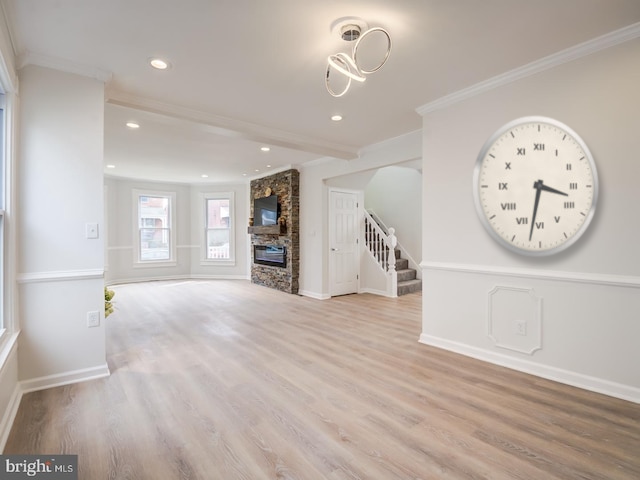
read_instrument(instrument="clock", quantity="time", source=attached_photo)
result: 3:32
